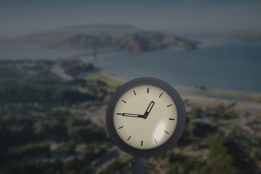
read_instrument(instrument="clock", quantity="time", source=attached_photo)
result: 12:45
